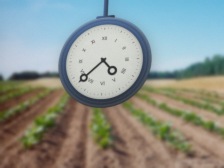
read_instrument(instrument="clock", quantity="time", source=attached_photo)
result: 4:38
